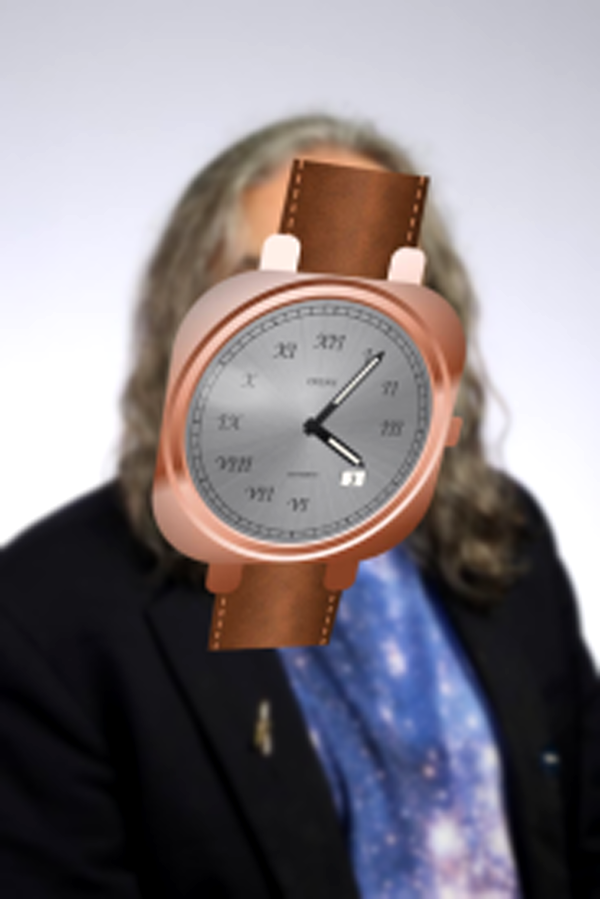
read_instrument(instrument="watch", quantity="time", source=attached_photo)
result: 4:06
